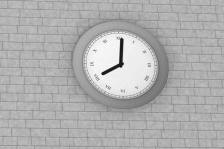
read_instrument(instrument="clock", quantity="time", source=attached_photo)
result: 8:01
